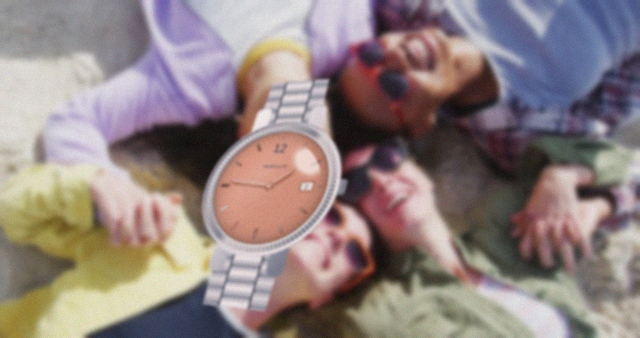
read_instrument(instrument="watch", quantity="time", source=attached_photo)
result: 1:46
